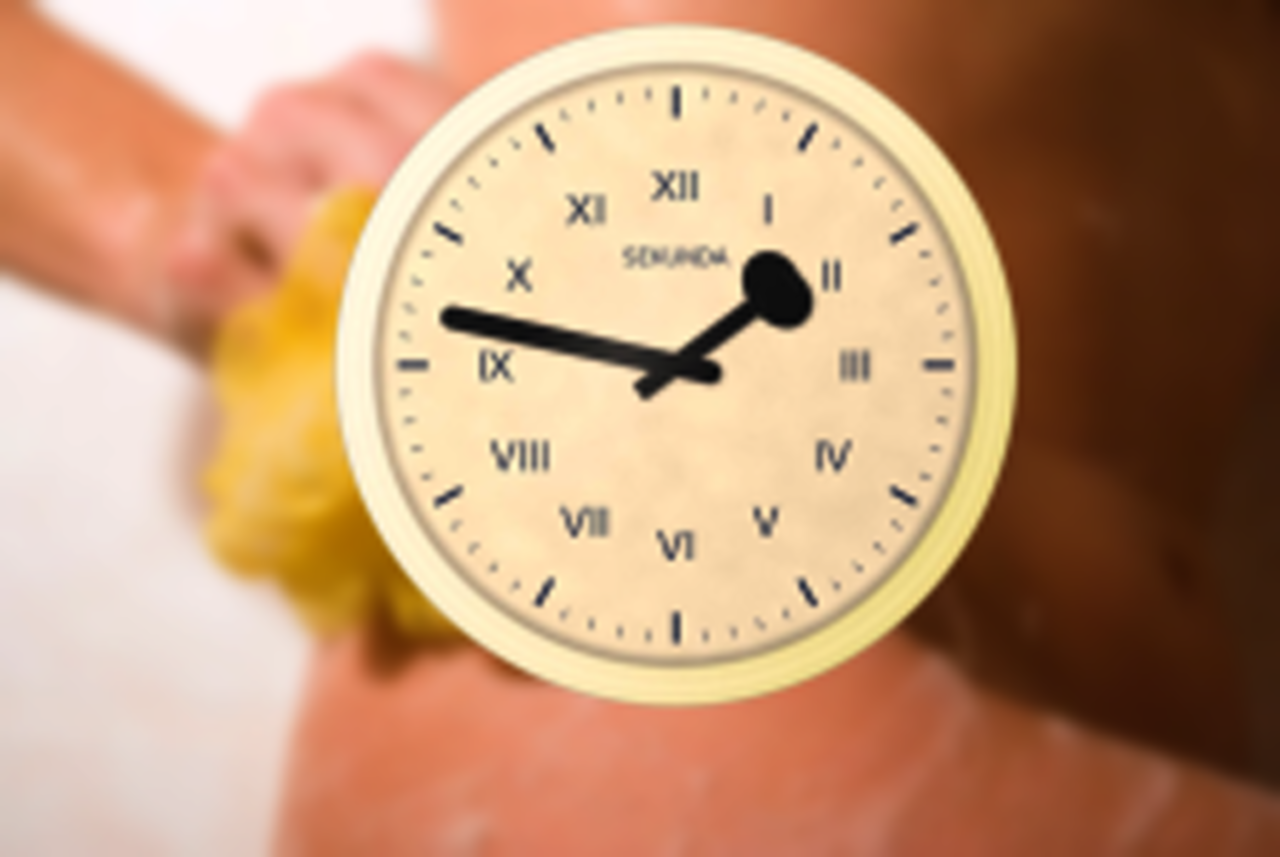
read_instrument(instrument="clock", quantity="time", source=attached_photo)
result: 1:47
